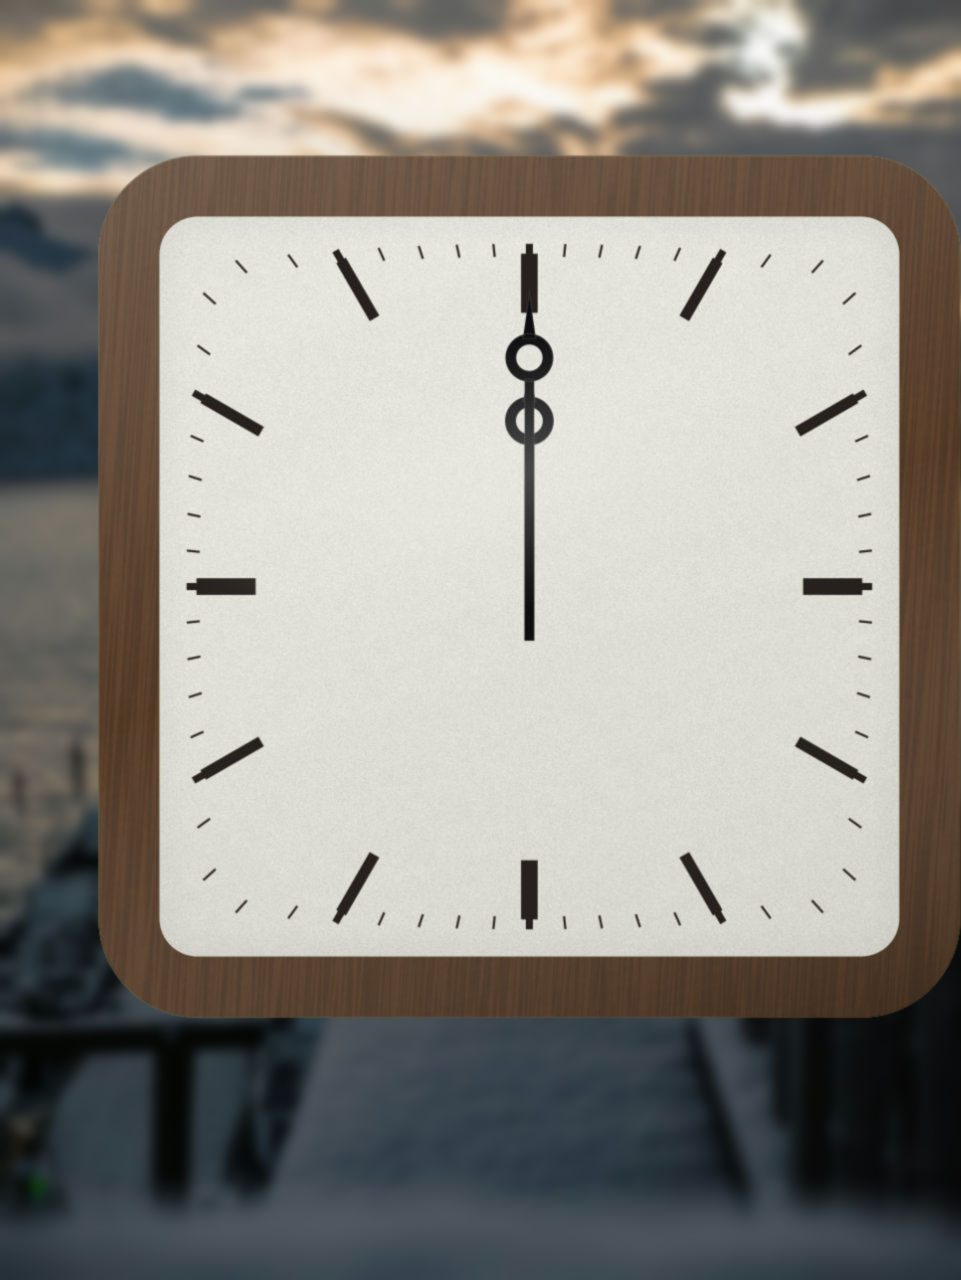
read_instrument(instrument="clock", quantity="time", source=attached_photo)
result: 12:00
